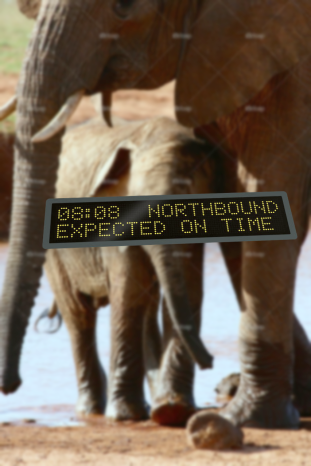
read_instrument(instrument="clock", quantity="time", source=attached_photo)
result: 8:08
